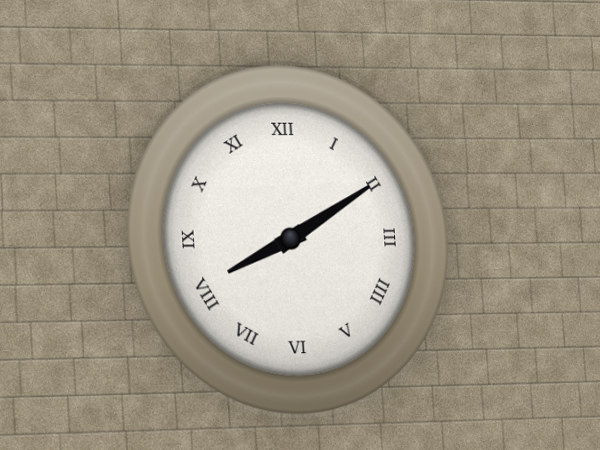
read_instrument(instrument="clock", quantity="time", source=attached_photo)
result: 8:10
